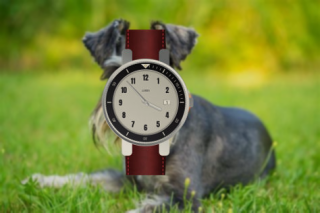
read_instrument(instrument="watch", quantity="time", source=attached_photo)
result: 3:53
